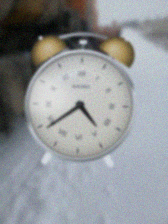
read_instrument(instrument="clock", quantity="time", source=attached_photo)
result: 4:39
